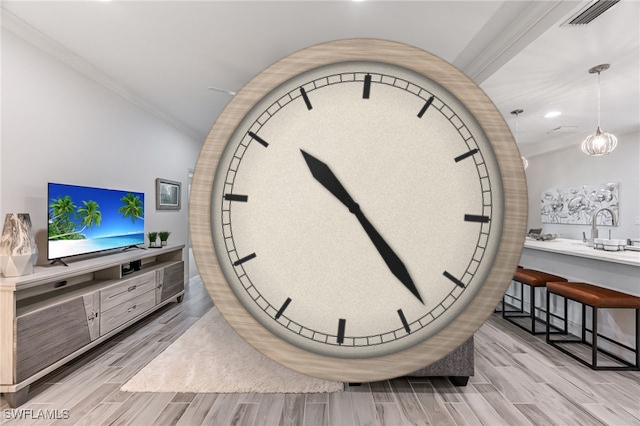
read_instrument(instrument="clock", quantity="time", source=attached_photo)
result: 10:23
